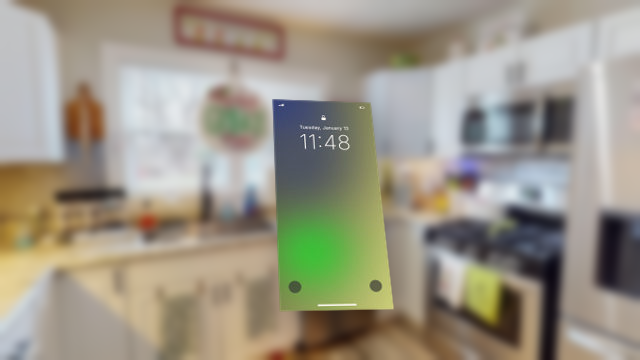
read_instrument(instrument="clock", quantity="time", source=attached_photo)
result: 11:48
